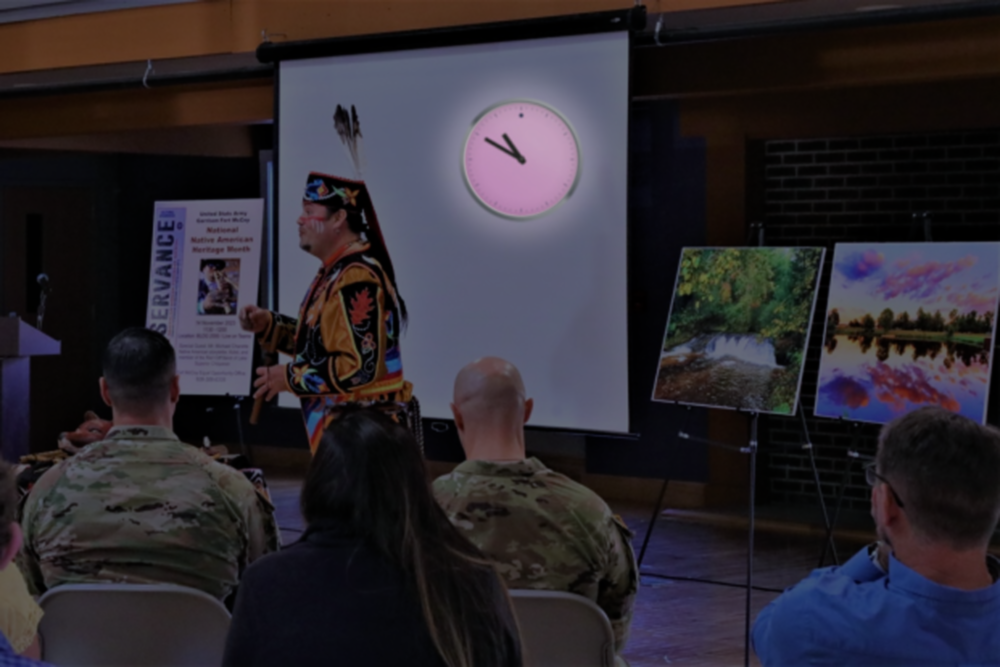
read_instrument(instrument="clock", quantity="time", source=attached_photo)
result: 10:50
